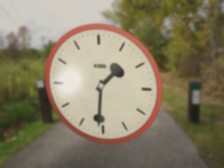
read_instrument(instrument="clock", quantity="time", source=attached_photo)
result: 1:31
